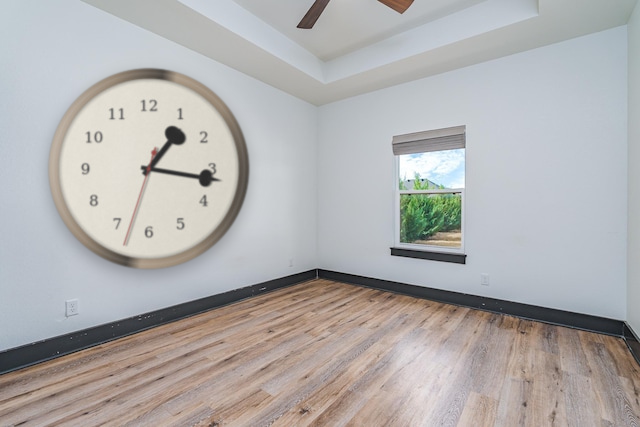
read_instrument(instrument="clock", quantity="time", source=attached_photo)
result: 1:16:33
